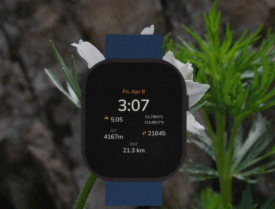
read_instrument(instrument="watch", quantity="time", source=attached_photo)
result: 3:07
